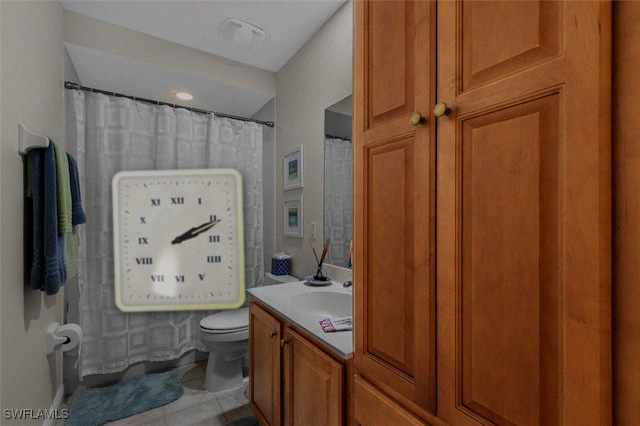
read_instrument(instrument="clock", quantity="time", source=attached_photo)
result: 2:11
